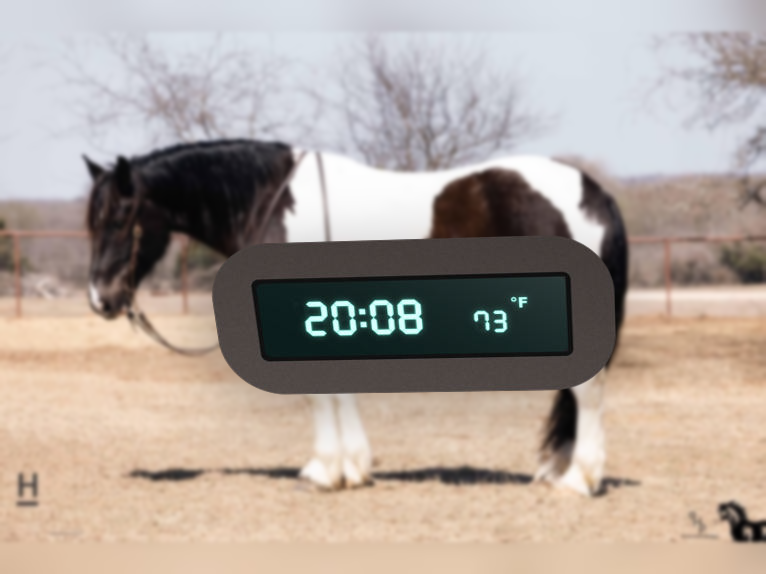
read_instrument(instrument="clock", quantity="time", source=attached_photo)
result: 20:08
